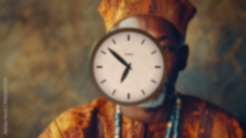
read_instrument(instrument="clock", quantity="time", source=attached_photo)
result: 6:52
